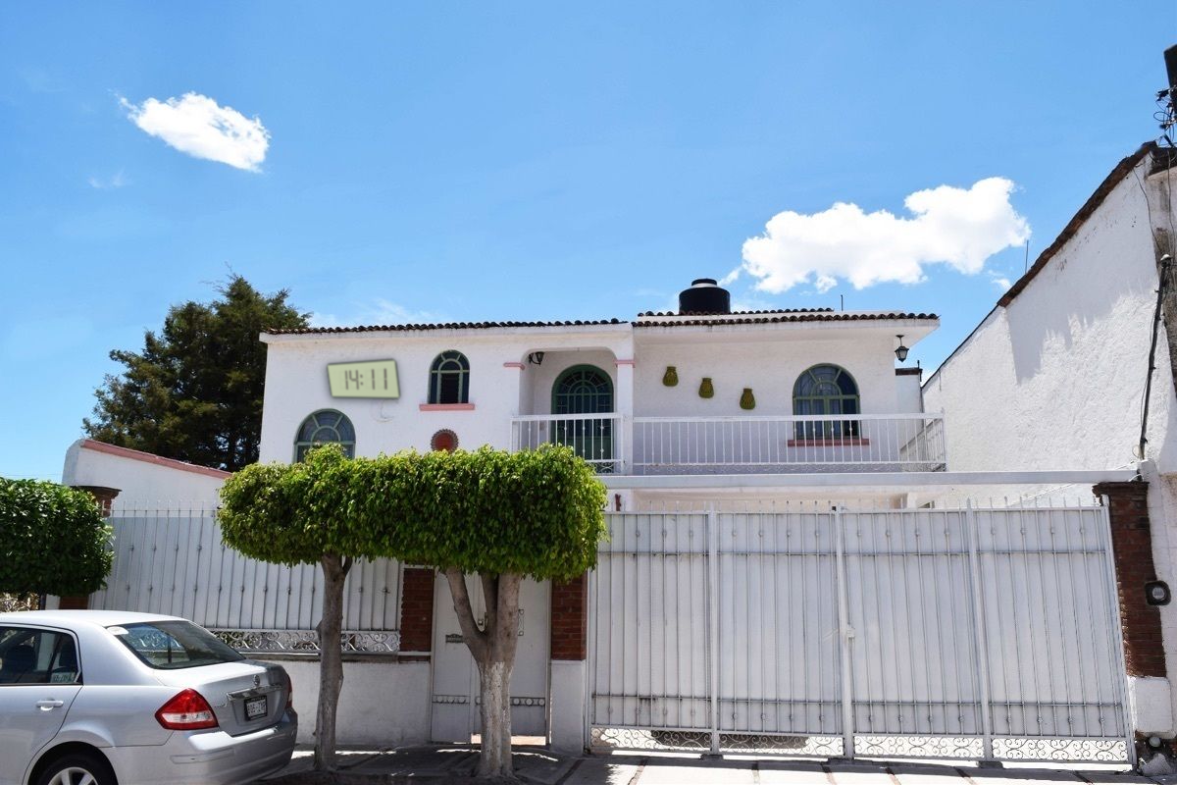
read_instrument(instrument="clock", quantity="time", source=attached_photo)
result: 14:11
